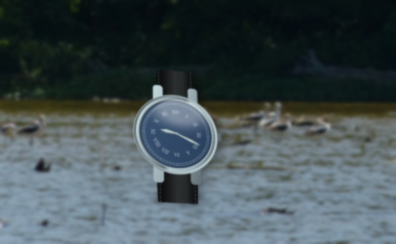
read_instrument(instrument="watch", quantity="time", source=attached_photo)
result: 9:19
